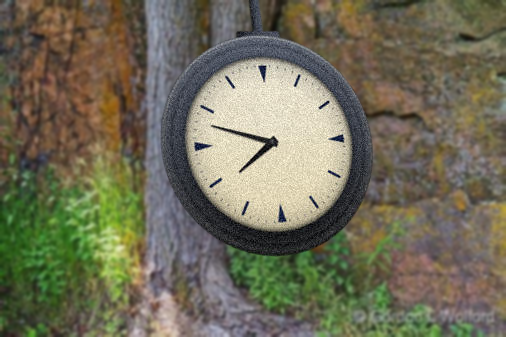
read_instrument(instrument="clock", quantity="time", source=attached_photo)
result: 7:48
